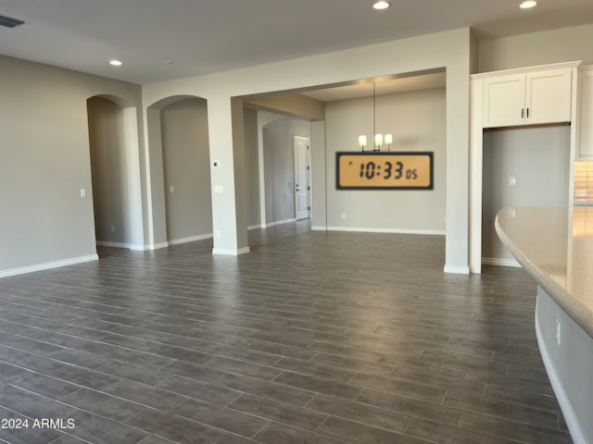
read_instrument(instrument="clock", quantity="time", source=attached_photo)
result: 10:33
